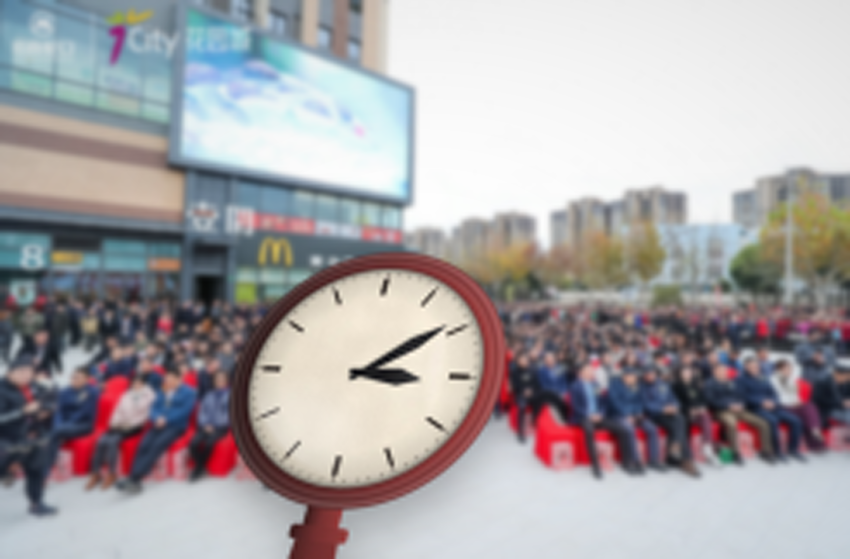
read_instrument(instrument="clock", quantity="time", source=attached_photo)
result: 3:09
